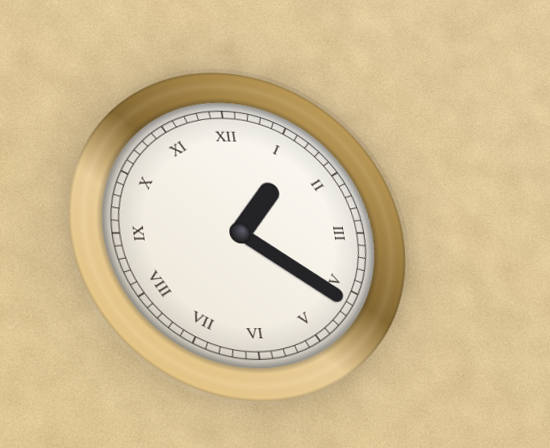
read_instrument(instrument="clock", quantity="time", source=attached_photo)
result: 1:21
